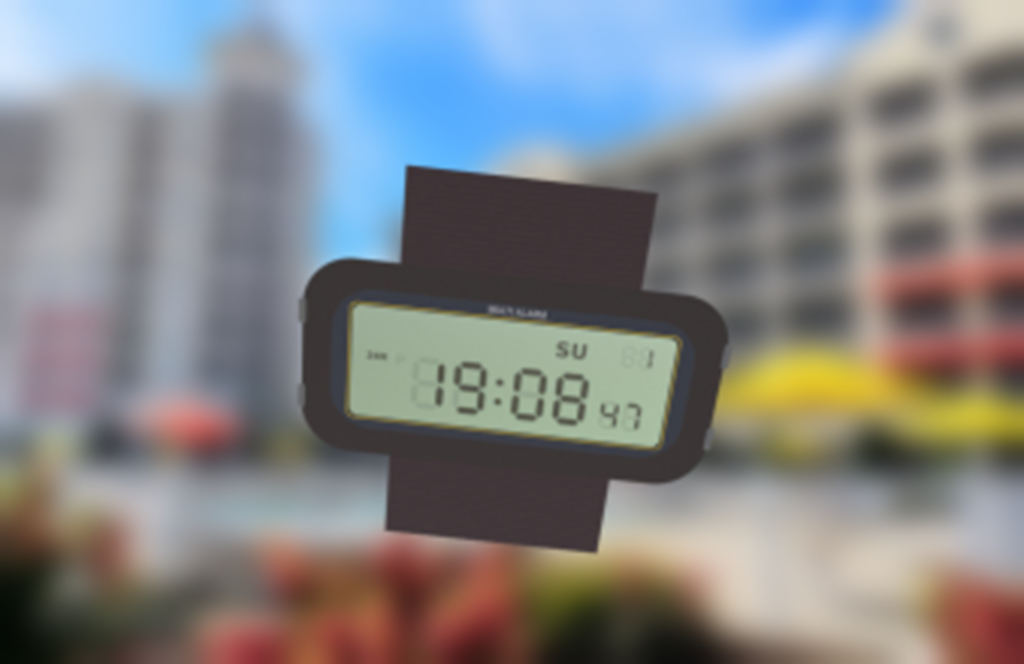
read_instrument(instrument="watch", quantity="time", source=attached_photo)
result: 19:08:47
